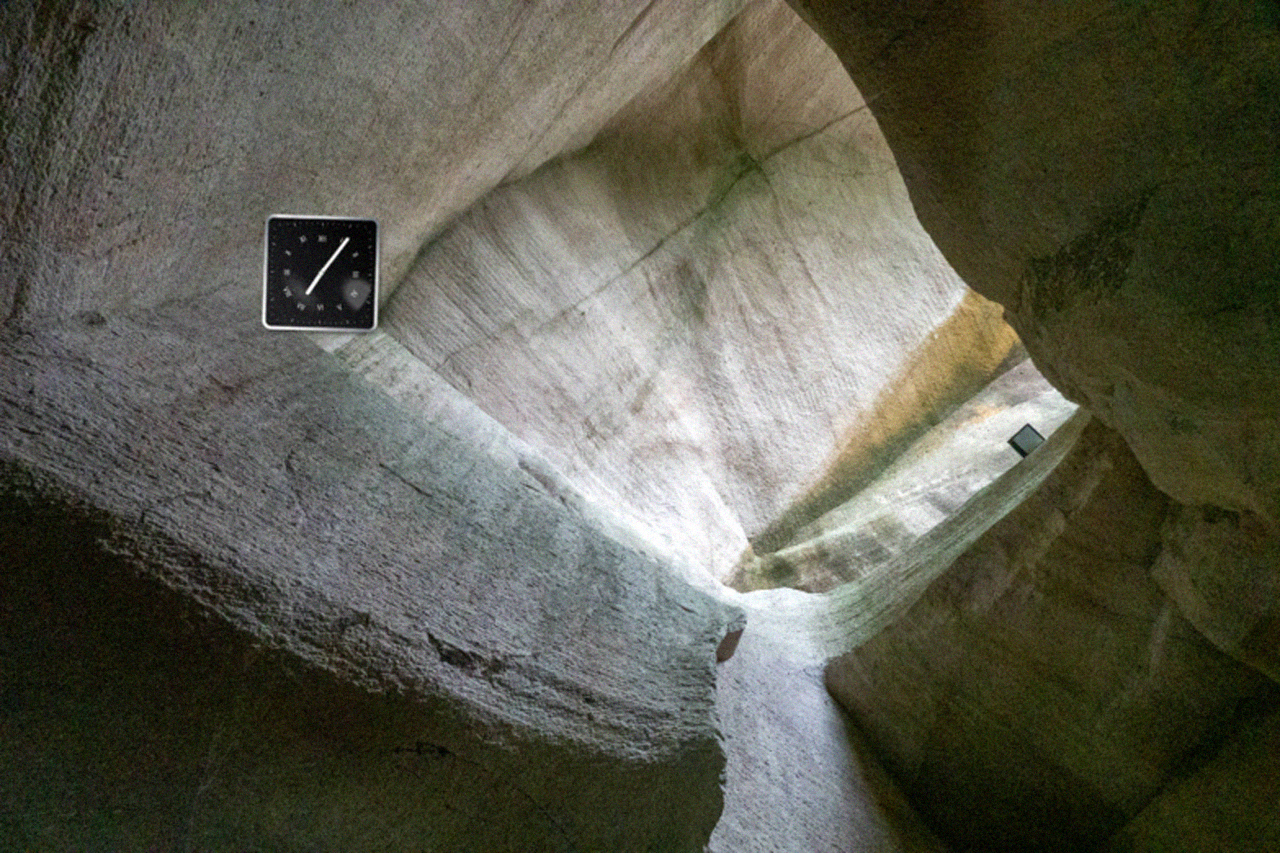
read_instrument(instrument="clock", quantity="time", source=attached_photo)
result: 7:06
